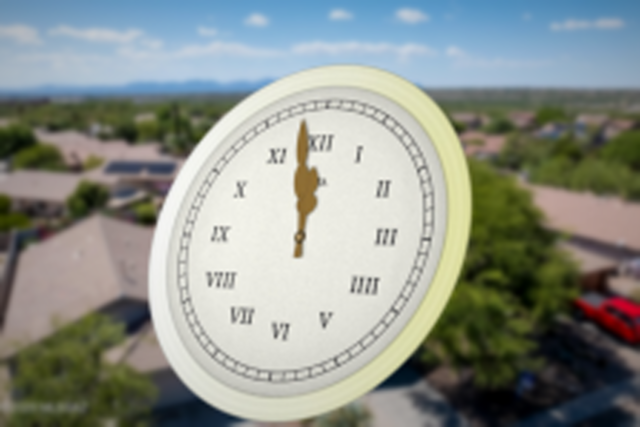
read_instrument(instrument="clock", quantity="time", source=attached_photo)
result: 11:58
